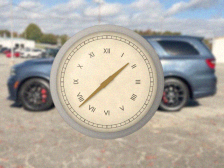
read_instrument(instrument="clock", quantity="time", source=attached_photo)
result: 1:38
